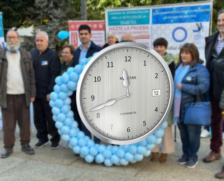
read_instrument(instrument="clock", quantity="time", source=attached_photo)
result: 11:42
